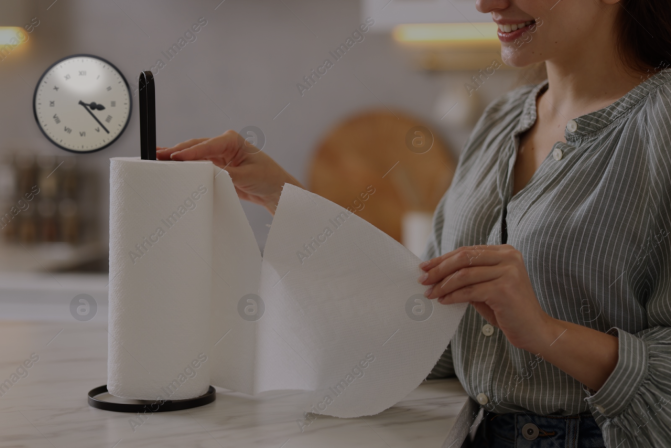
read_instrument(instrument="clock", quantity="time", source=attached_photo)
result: 3:23
